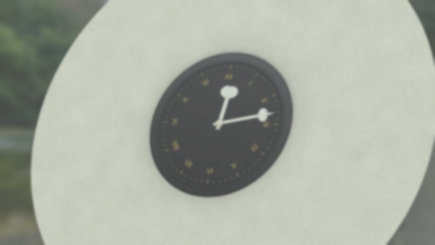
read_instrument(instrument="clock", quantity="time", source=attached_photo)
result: 12:13
